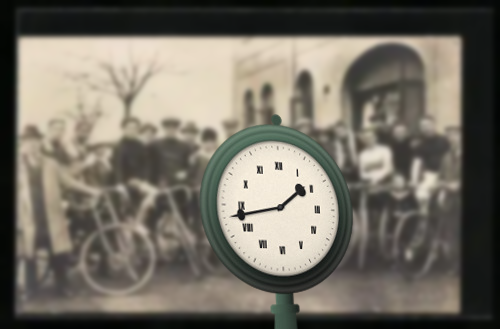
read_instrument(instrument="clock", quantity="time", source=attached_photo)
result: 1:43
